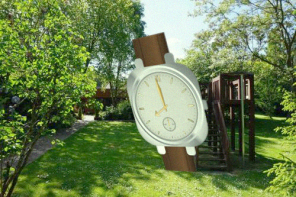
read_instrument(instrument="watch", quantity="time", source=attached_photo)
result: 7:59
